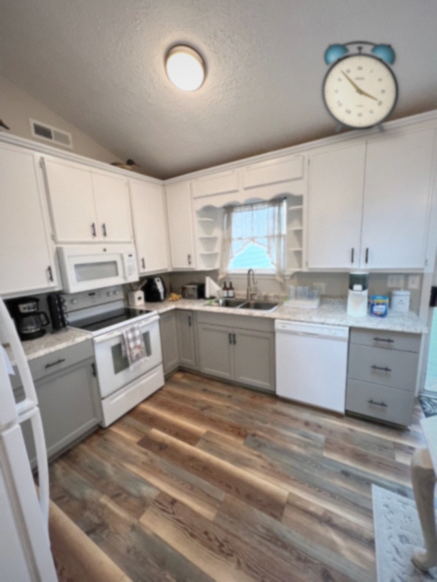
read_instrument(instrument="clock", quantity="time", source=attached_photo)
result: 3:53
